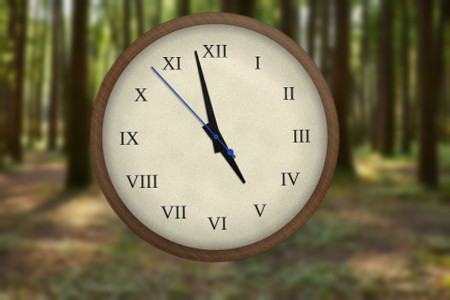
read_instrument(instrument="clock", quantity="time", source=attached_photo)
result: 4:57:53
